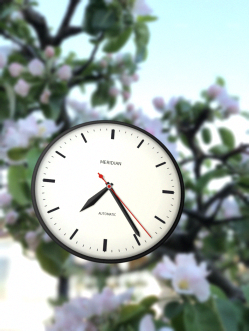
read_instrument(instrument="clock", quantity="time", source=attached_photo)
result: 7:24:23
